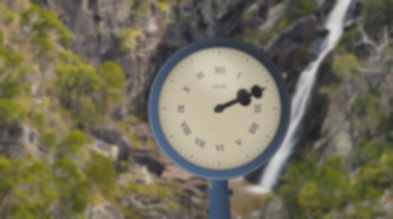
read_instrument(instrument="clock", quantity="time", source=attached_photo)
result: 2:11
